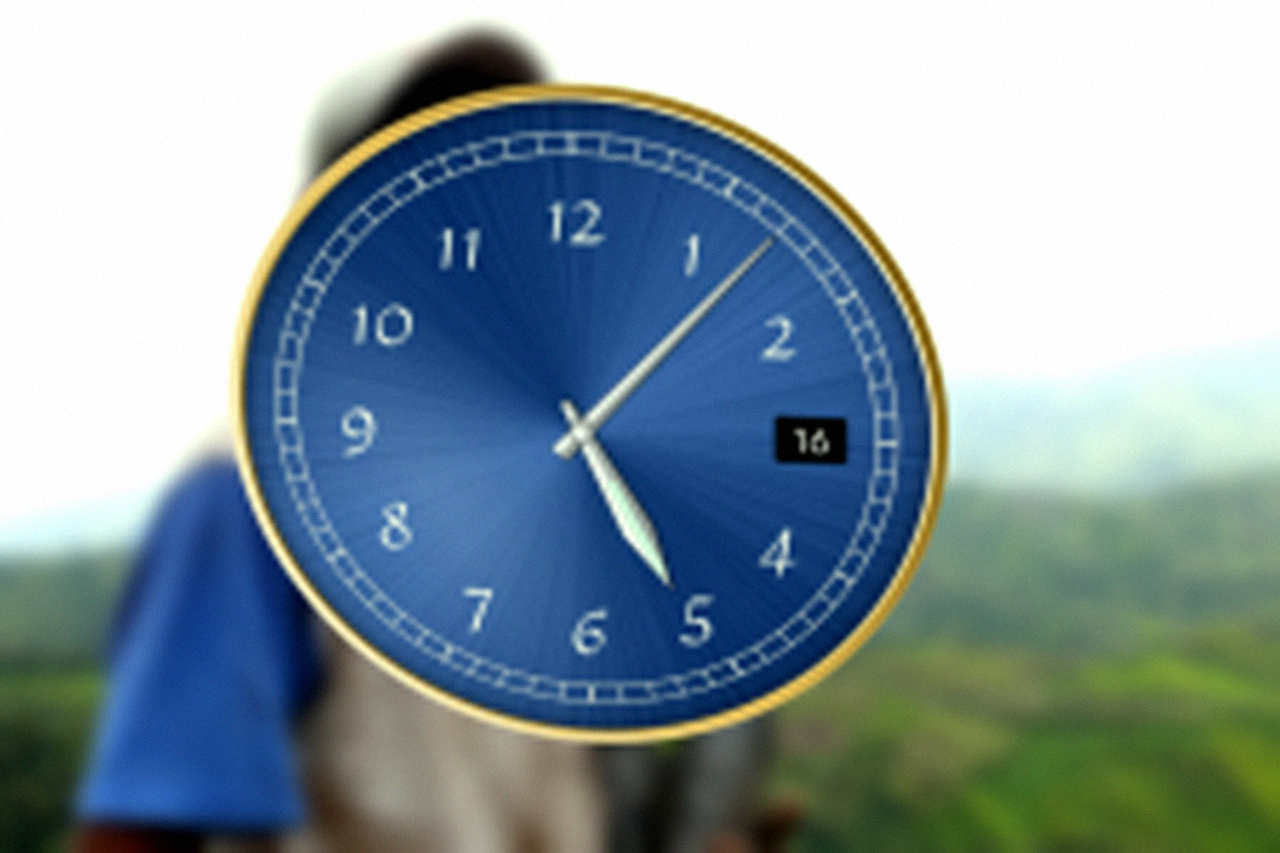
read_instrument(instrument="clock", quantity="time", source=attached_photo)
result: 5:07
